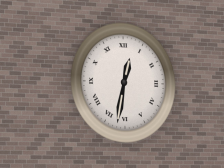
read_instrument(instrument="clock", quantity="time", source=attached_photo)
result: 12:32
